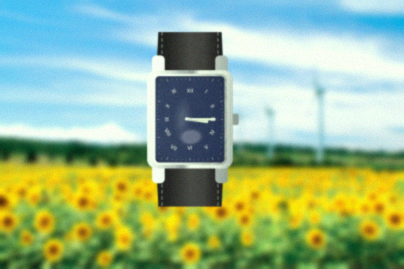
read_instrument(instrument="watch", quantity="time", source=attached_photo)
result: 3:15
